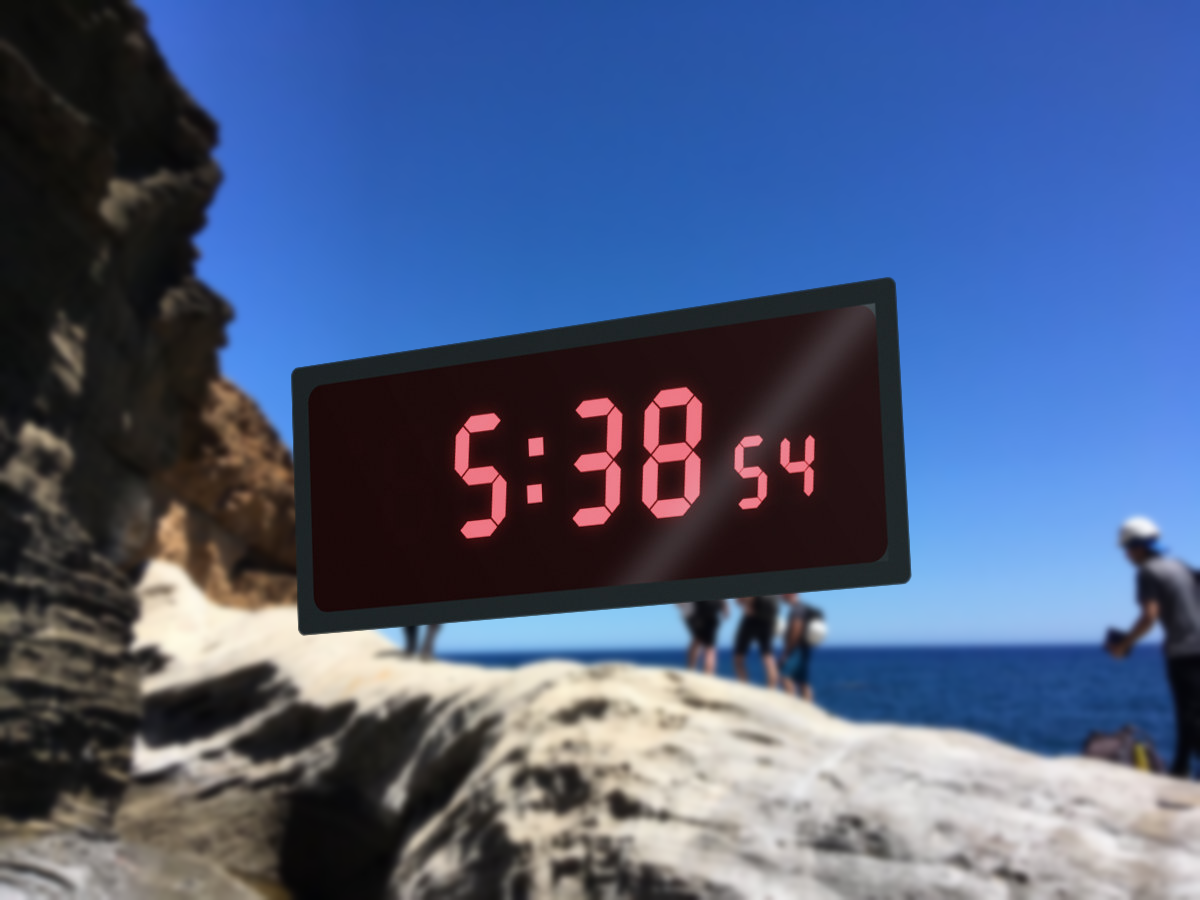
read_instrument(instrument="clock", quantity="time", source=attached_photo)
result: 5:38:54
